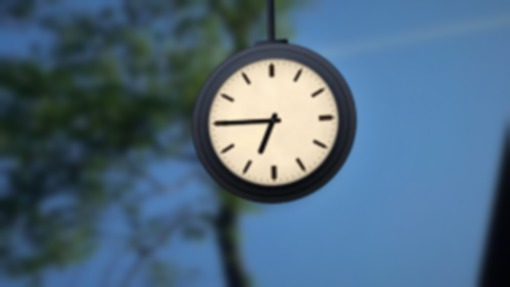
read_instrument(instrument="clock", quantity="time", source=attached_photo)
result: 6:45
